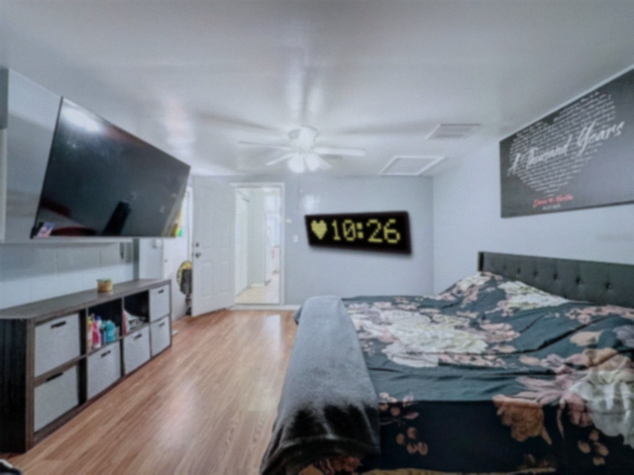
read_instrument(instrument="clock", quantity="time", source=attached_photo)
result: 10:26
